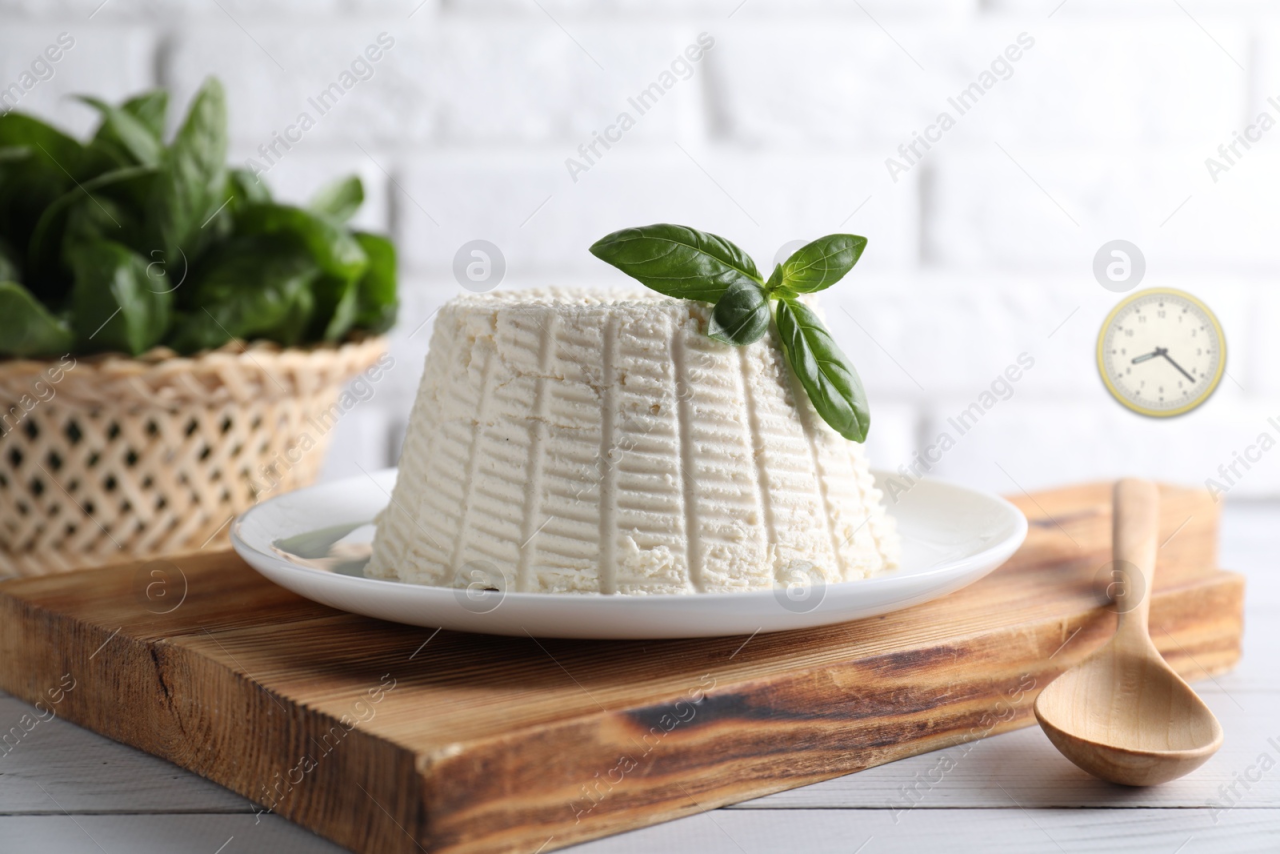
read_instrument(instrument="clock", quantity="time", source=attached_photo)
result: 8:22
